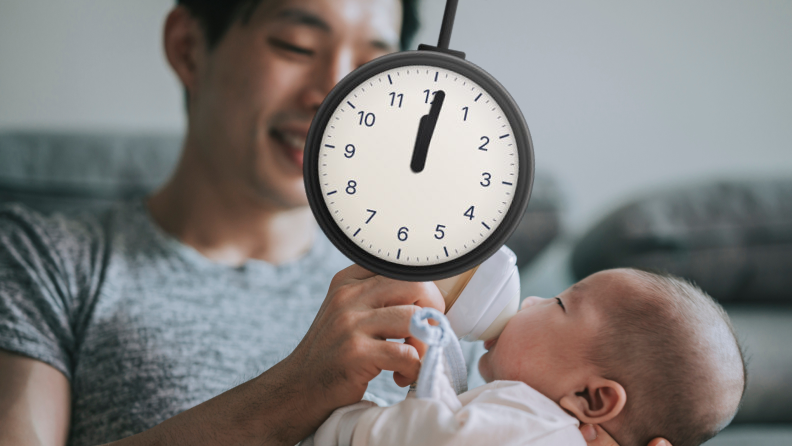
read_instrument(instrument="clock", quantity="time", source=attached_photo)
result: 12:01
